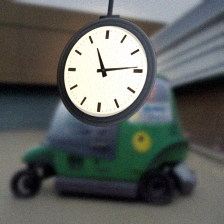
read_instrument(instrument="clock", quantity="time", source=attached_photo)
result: 11:14
